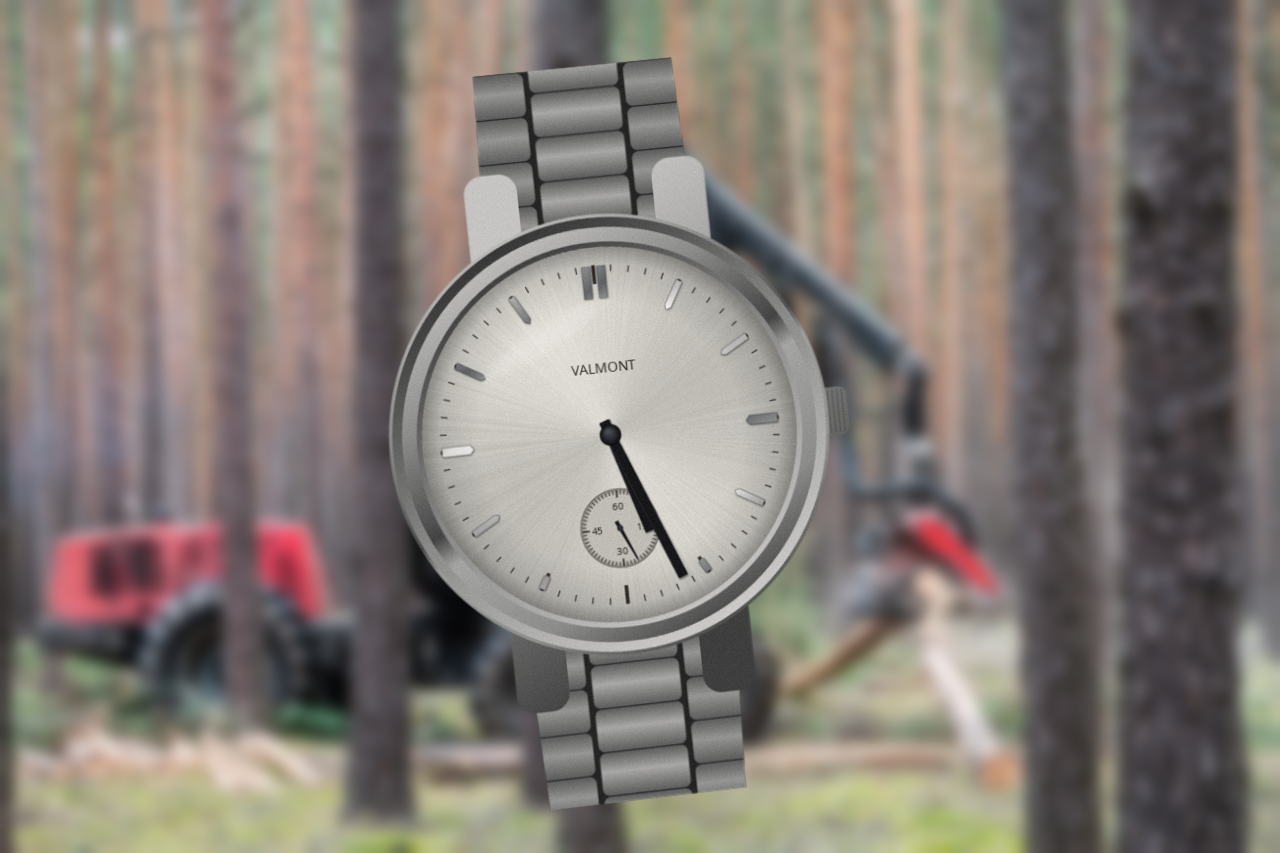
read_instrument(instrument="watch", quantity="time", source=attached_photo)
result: 5:26:26
